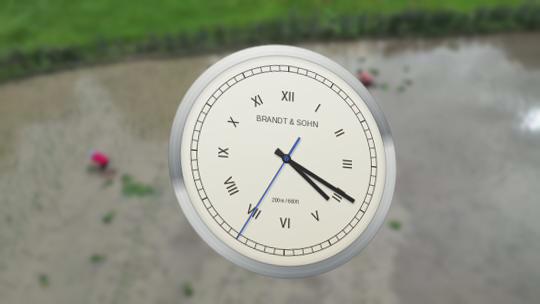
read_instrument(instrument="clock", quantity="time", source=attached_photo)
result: 4:19:35
